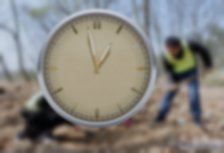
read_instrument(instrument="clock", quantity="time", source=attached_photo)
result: 12:58
